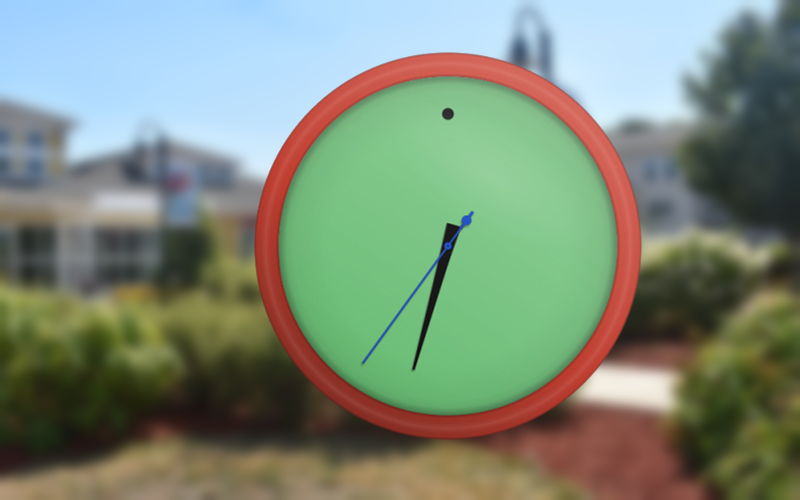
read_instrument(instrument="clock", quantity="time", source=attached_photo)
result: 6:32:36
